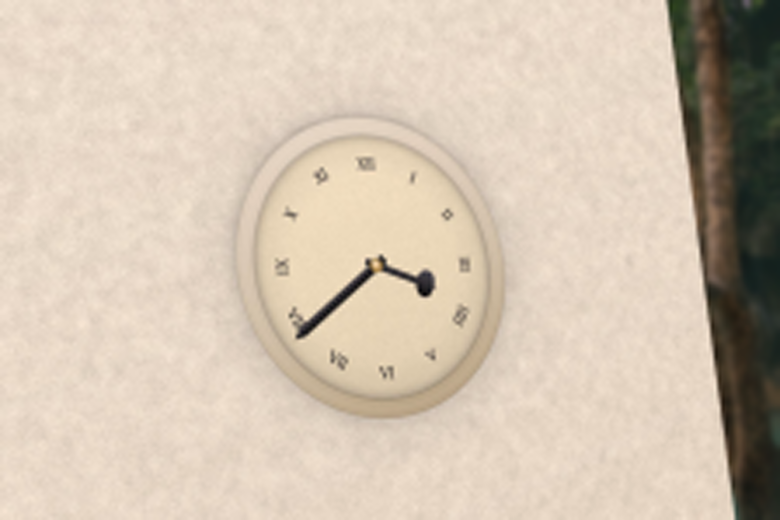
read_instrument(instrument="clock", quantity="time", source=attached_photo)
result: 3:39
